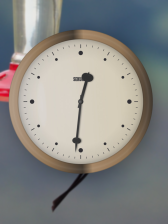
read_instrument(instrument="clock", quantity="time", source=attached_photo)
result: 12:31
